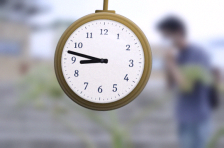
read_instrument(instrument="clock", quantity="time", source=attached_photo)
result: 8:47
